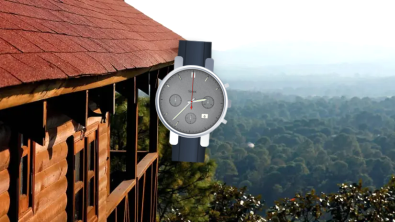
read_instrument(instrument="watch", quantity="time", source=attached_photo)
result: 2:37
